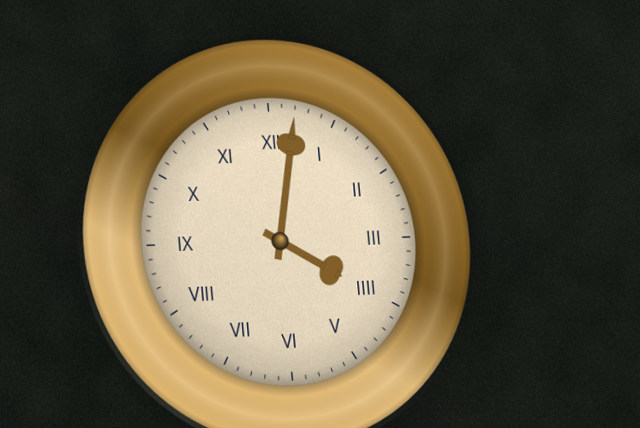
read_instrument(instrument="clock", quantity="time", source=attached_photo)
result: 4:02
